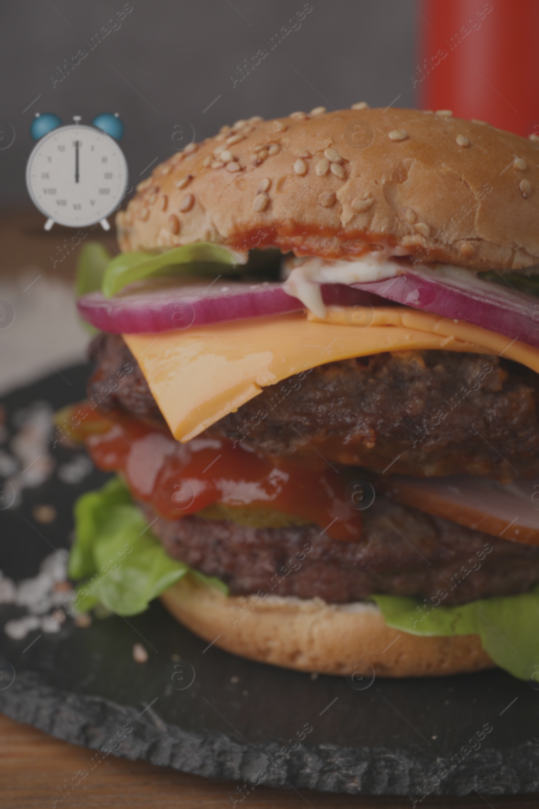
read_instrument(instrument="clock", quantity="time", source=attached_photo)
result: 12:00
